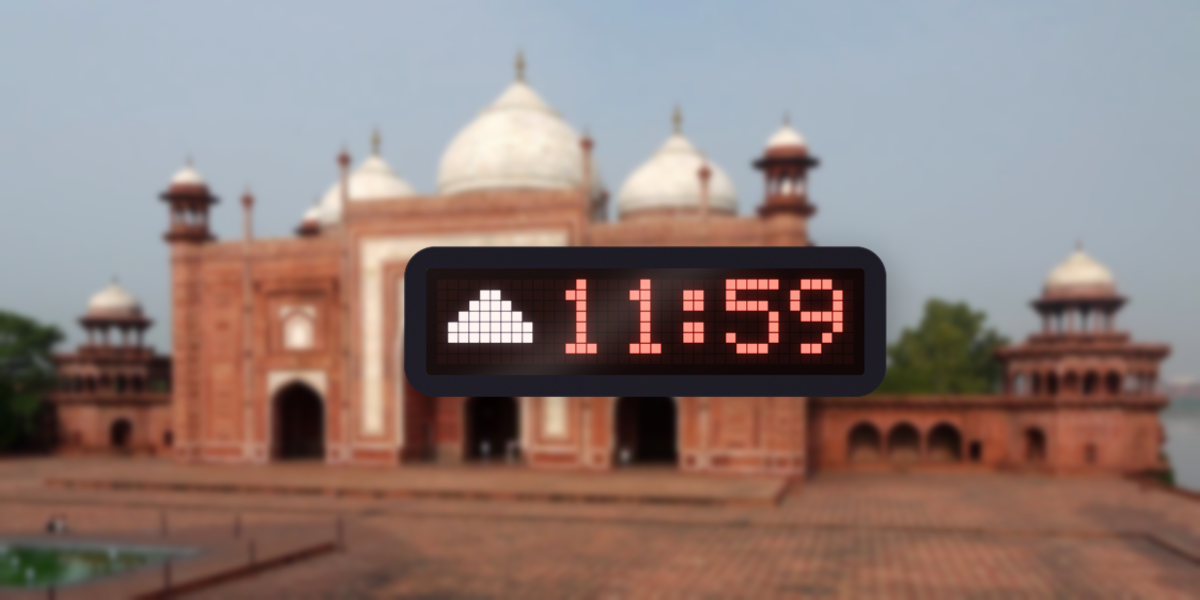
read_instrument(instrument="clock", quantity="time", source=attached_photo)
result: 11:59
